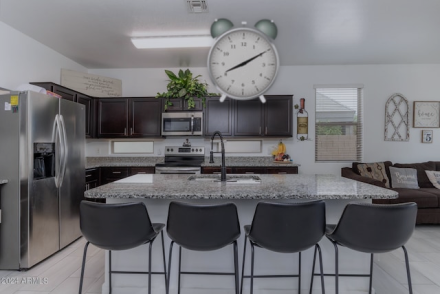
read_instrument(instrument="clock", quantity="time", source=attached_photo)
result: 8:10
